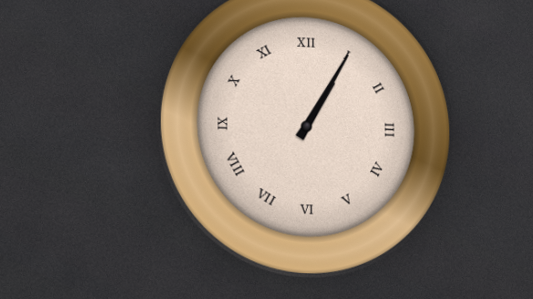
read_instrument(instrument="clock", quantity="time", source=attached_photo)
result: 1:05
